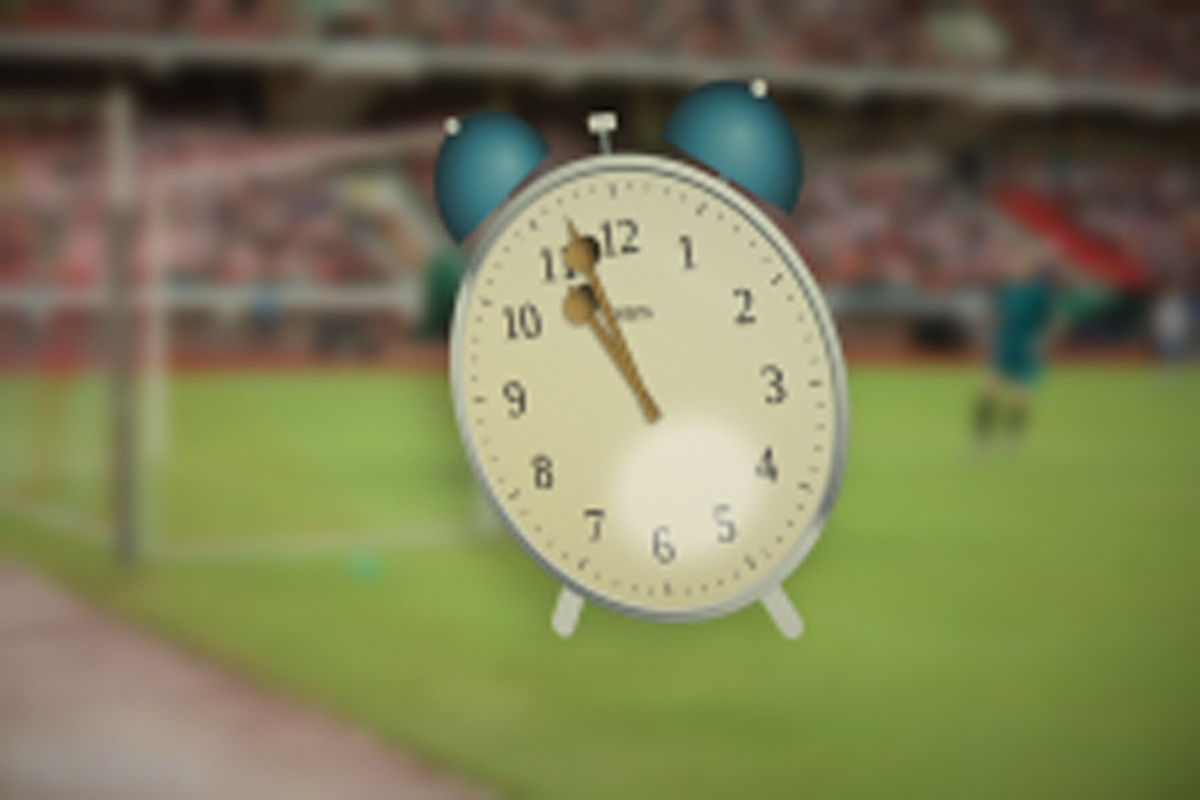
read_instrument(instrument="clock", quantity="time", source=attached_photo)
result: 10:57
